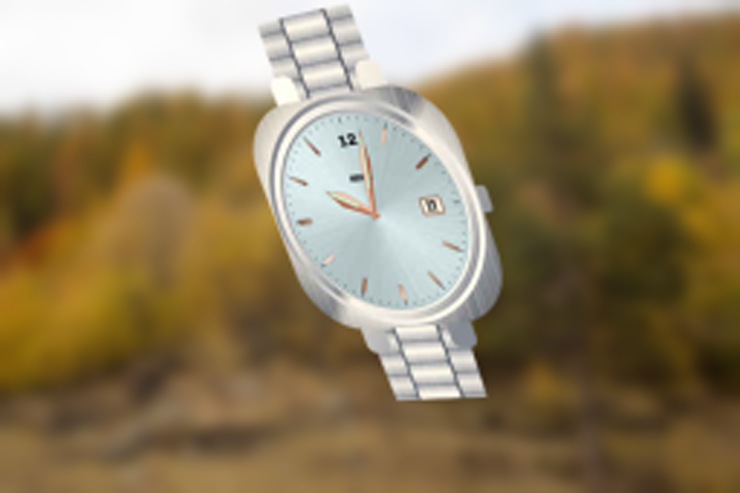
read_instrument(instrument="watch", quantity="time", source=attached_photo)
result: 10:02
